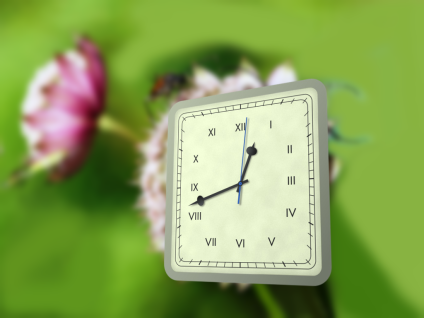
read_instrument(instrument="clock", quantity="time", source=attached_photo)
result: 12:42:01
